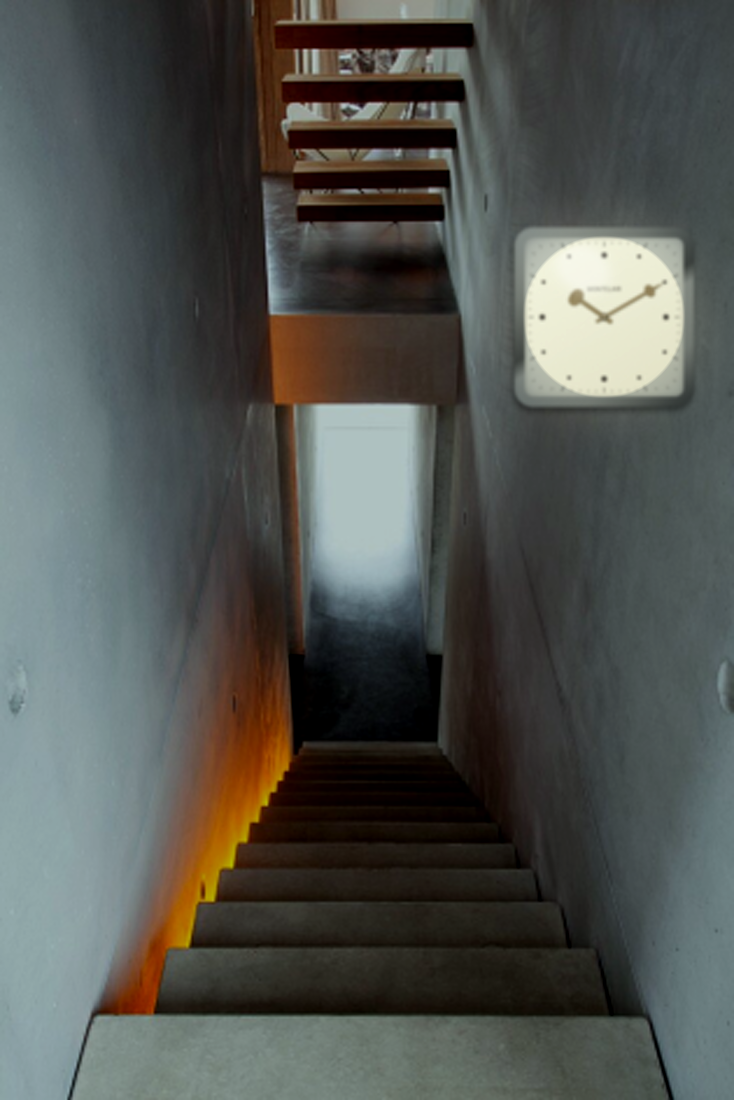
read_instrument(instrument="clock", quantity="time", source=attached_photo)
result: 10:10
